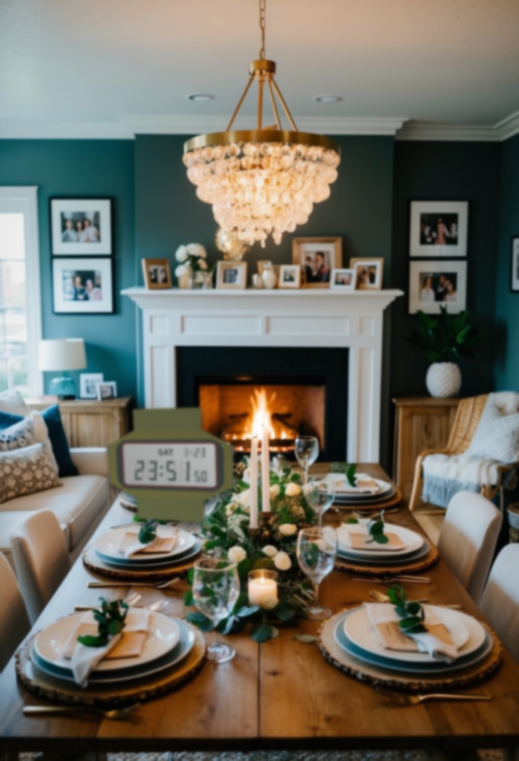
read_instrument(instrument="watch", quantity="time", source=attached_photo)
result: 23:51
